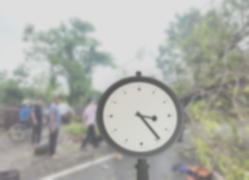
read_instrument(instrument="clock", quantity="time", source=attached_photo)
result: 3:24
